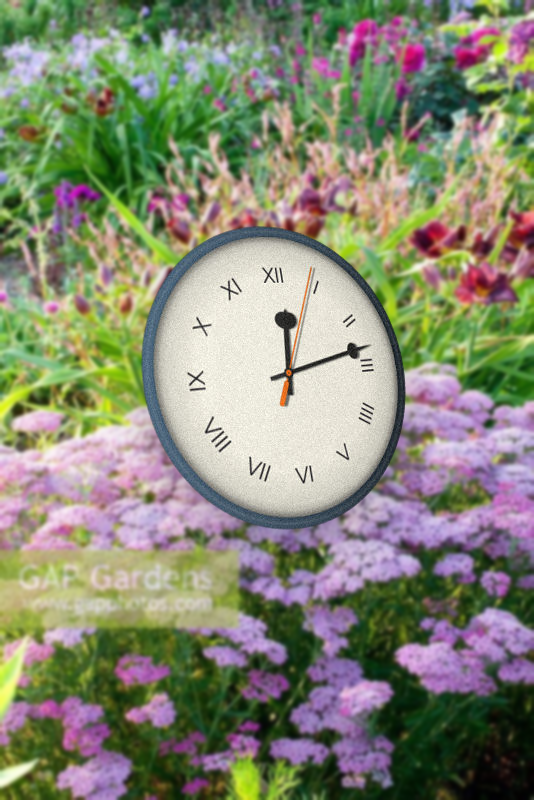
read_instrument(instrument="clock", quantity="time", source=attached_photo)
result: 12:13:04
